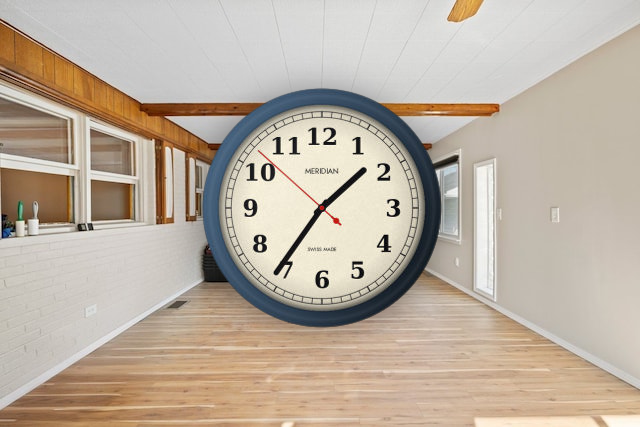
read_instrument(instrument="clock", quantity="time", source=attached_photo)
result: 1:35:52
